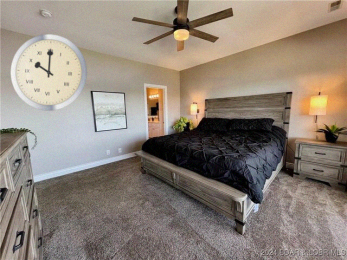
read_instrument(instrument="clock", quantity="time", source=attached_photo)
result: 10:00
